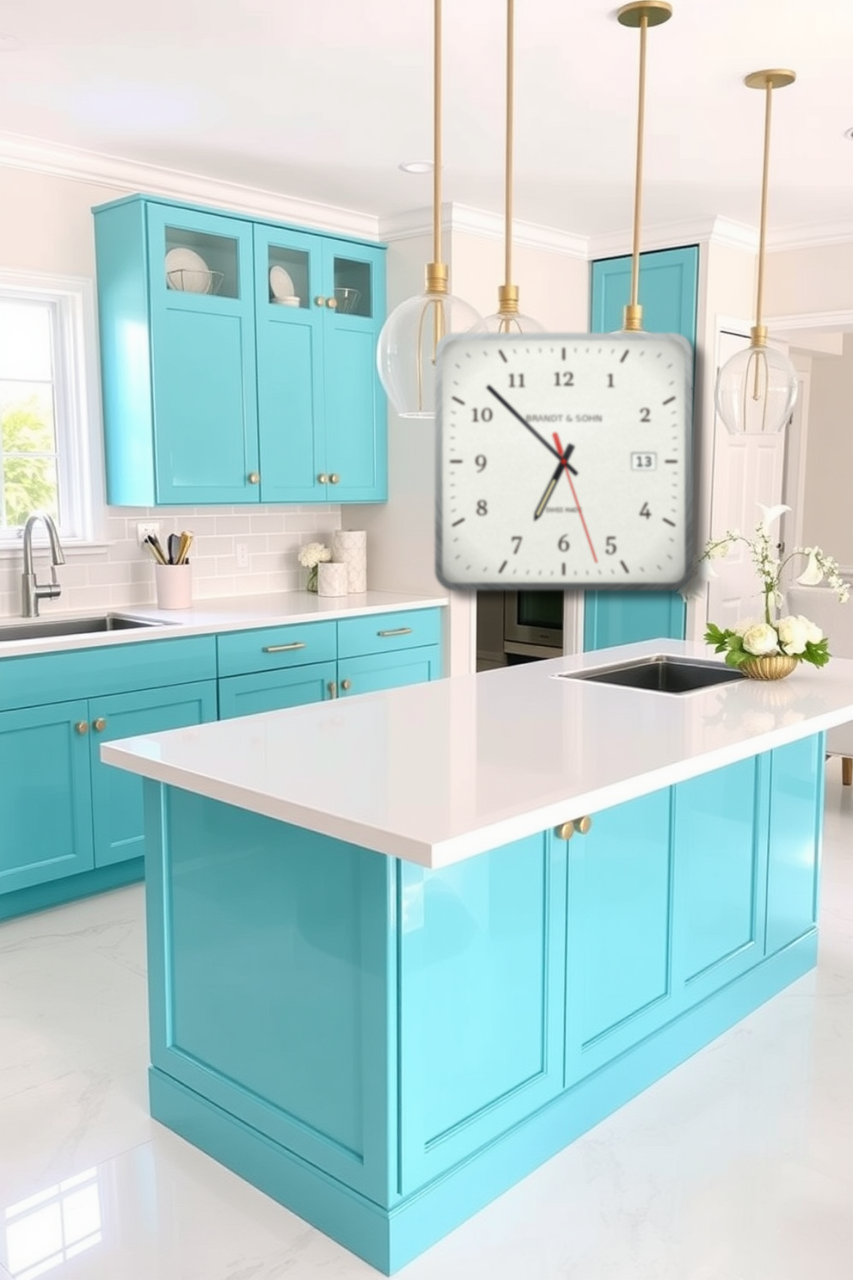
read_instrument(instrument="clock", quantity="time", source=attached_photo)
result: 6:52:27
